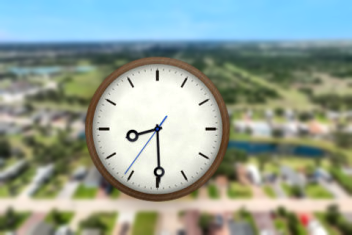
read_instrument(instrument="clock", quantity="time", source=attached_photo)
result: 8:29:36
